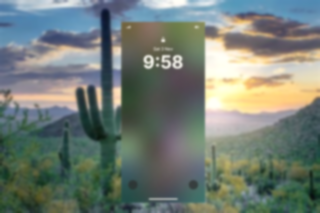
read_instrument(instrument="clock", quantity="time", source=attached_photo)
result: 9:58
